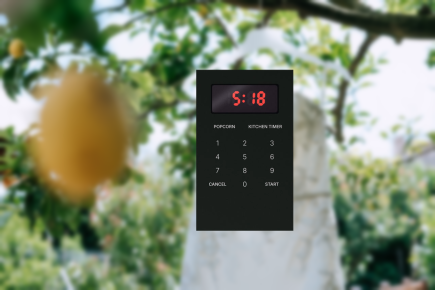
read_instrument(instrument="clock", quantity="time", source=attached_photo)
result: 5:18
